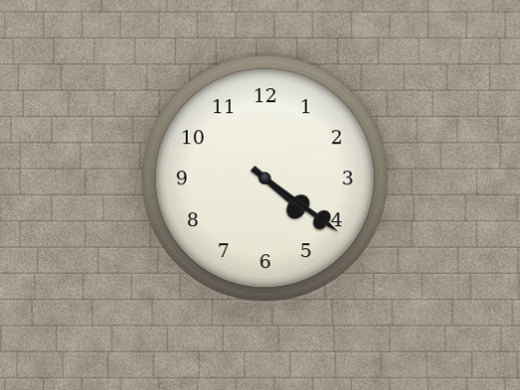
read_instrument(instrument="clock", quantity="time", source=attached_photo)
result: 4:21
